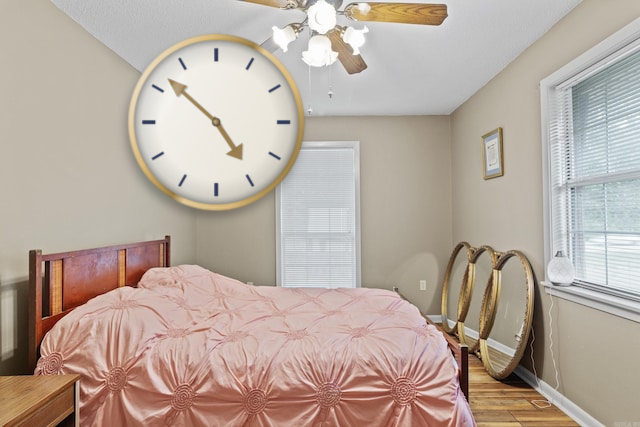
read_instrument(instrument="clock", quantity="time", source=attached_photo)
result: 4:52
